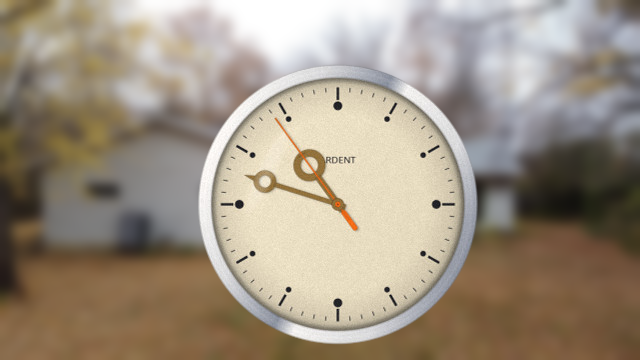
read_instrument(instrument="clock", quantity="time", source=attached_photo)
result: 10:47:54
